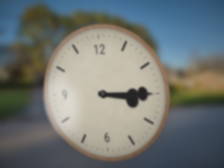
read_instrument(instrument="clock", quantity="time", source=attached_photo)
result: 3:15
